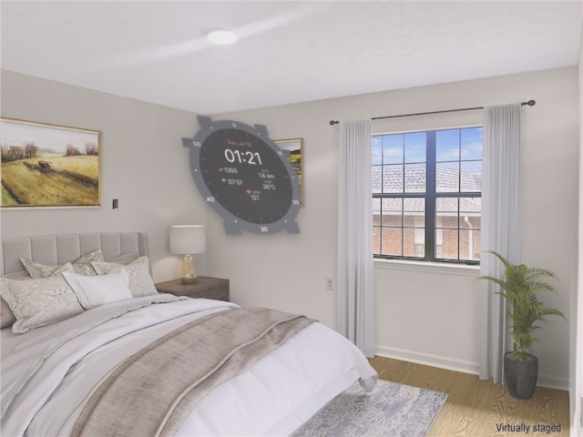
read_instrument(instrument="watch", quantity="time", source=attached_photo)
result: 1:21
